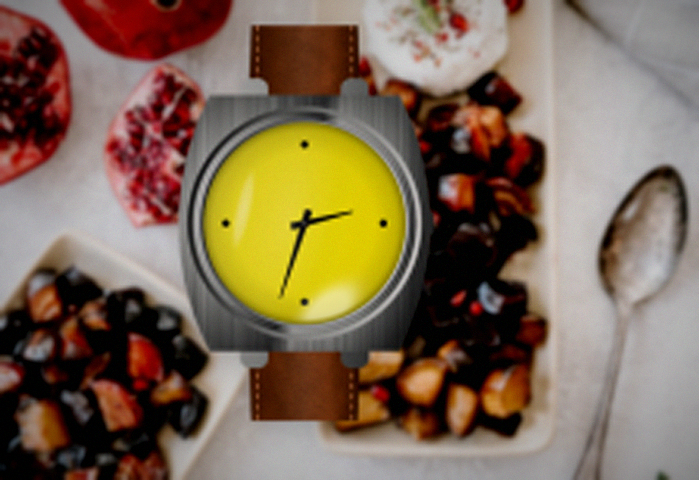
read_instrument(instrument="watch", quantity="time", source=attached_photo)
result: 2:33
